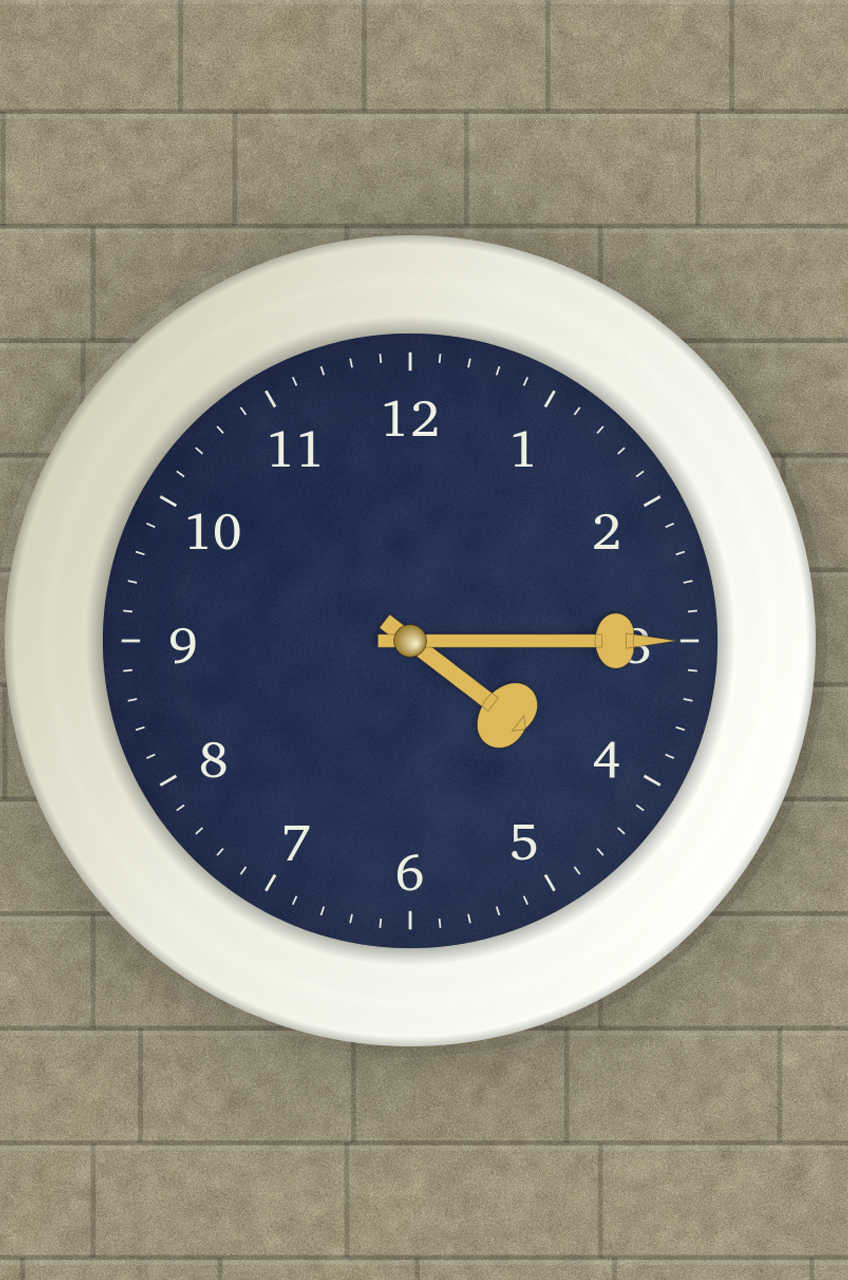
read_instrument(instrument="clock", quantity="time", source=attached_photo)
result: 4:15
